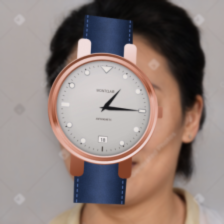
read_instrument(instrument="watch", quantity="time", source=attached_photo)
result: 1:15
